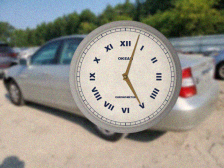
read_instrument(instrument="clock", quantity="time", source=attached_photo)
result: 5:03
